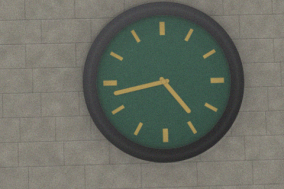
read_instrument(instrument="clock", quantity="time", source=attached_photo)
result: 4:43
